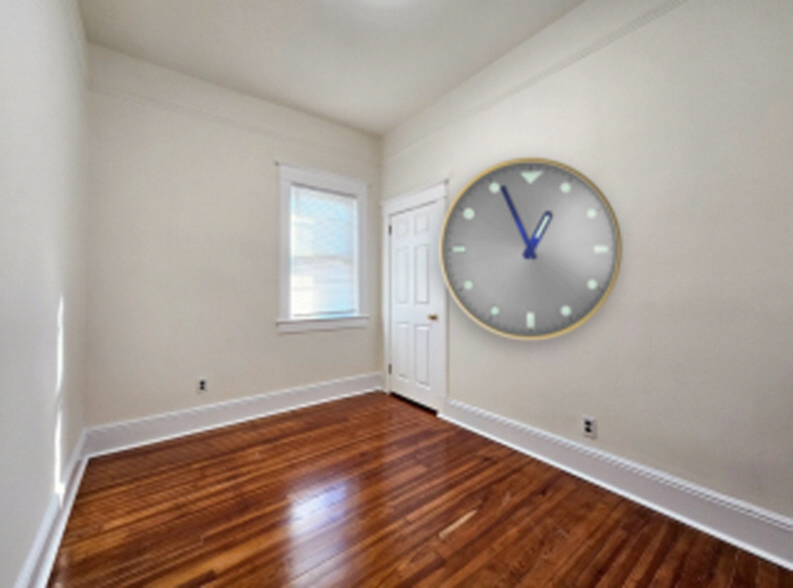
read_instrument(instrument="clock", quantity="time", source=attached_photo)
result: 12:56
